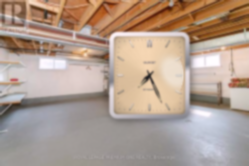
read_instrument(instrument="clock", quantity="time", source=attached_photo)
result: 7:26
